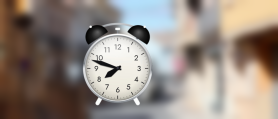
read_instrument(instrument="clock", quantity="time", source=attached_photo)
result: 7:48
